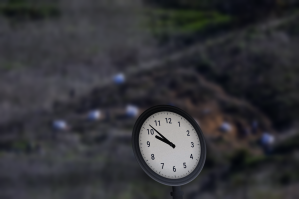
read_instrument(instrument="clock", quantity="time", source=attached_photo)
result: 9:52
